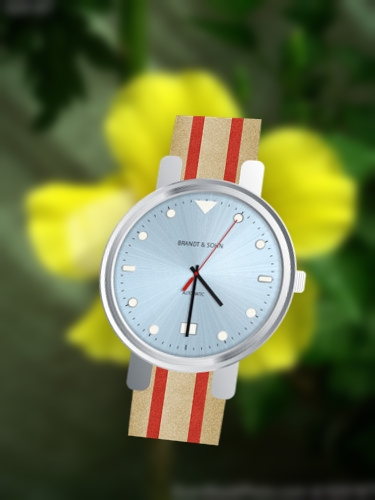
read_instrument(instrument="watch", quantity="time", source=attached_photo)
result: 4:30:05
